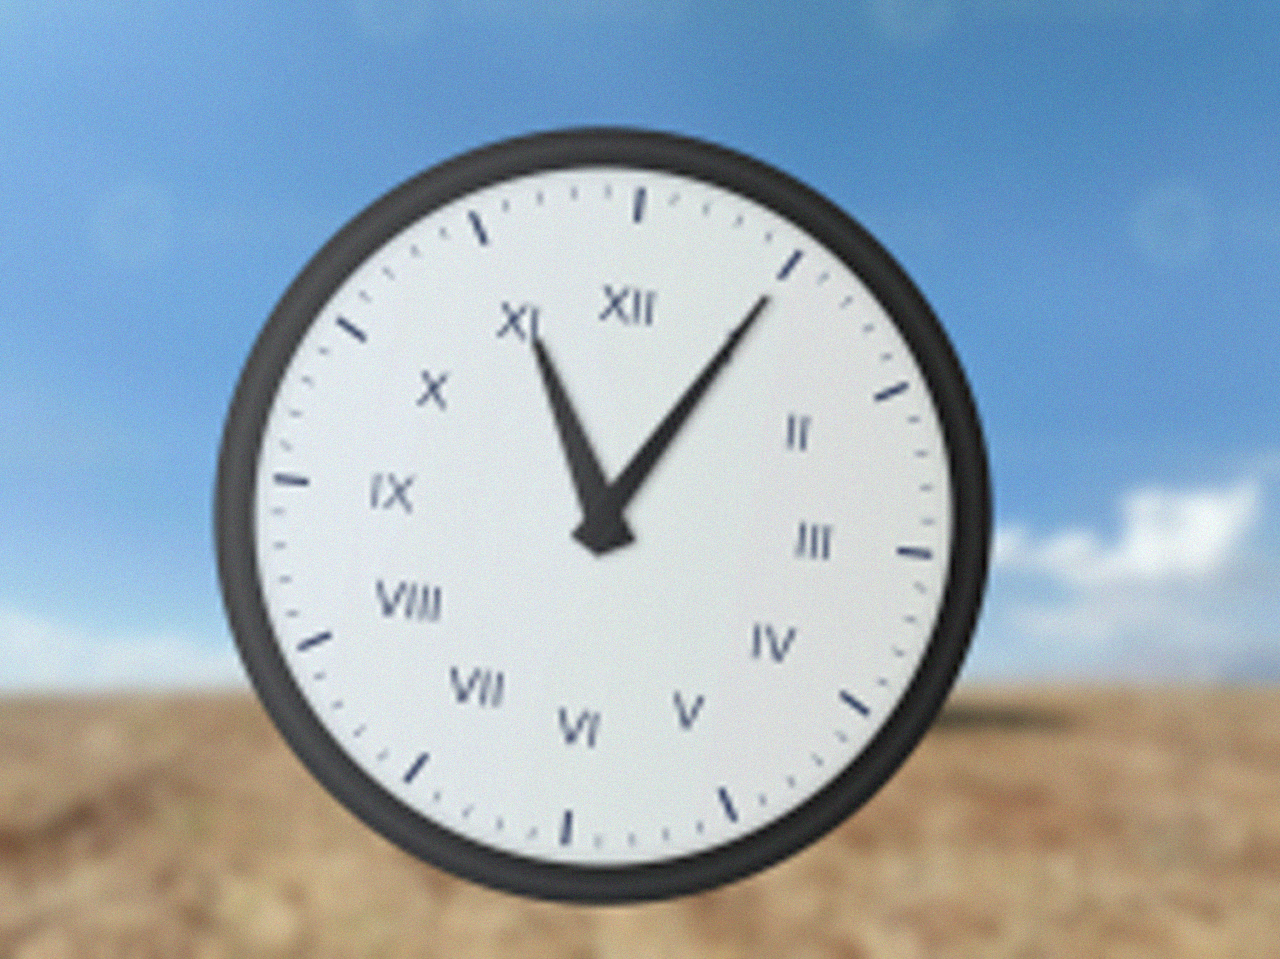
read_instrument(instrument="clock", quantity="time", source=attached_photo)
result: 11:05
